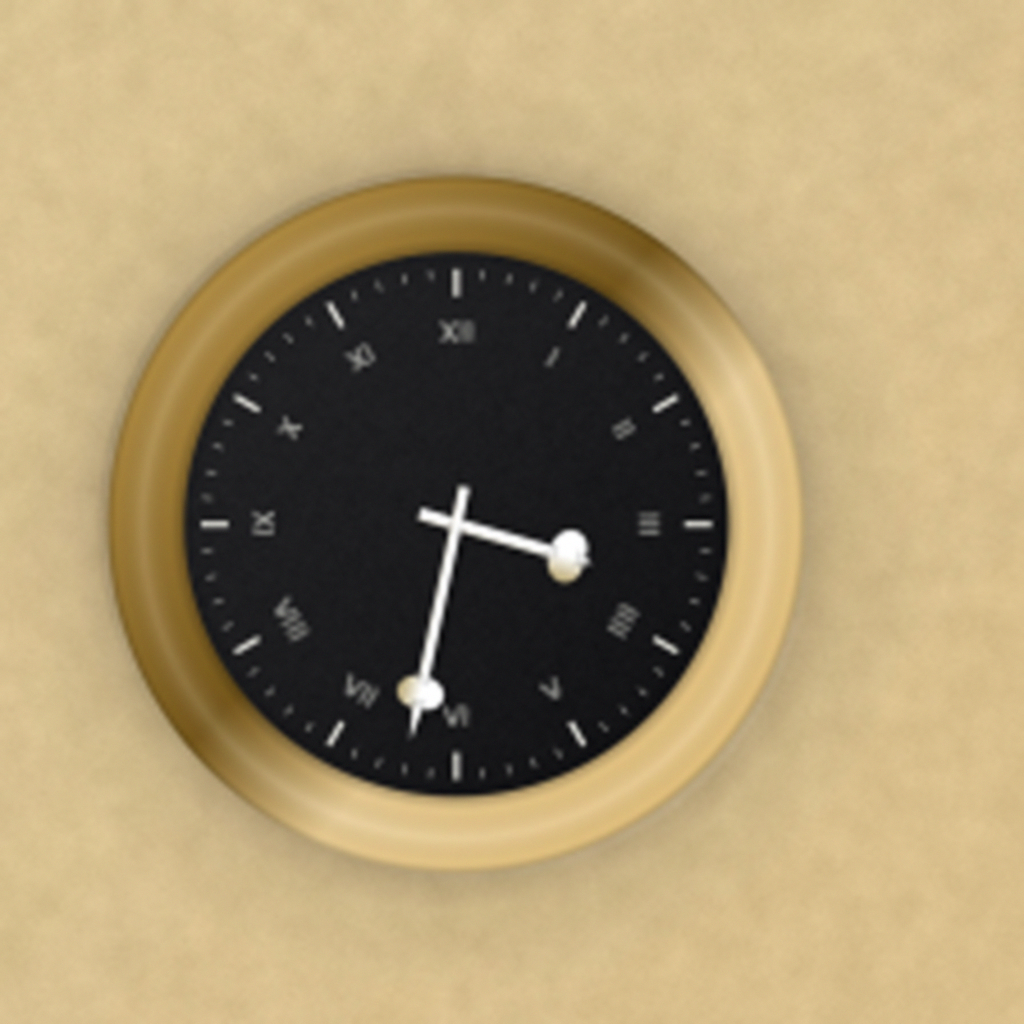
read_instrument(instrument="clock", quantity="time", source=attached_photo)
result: 3:32
